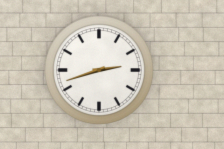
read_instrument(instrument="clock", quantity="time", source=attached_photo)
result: 2:42
